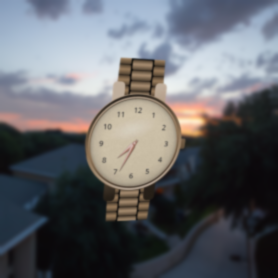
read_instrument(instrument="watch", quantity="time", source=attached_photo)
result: 7:34
